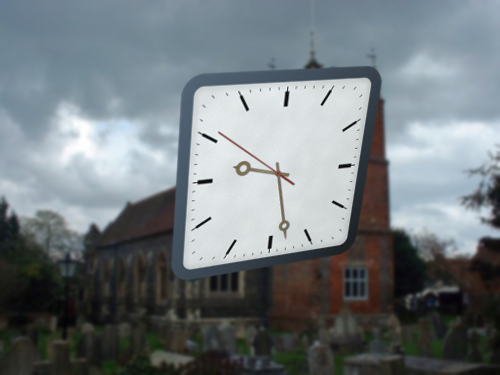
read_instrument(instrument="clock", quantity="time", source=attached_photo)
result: 9:27:51
